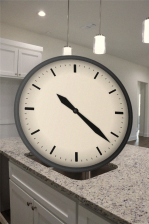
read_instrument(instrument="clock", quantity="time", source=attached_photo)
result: 10:22
